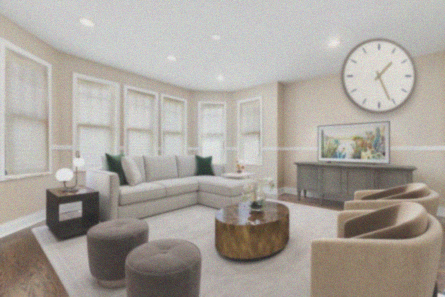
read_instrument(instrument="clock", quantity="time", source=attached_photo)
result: 1:26
